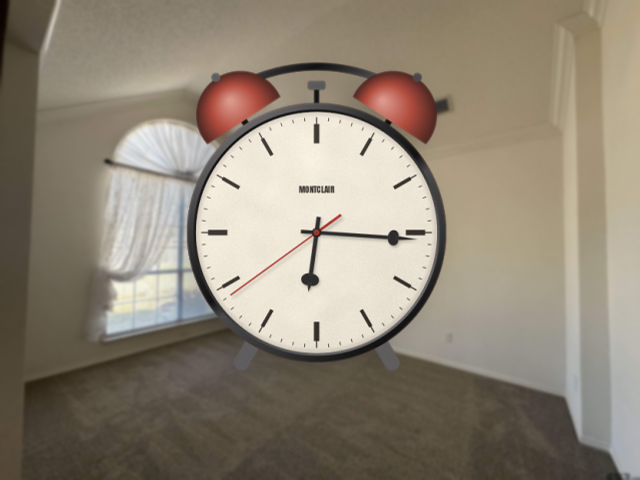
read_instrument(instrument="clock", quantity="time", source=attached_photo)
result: 6:15:39
